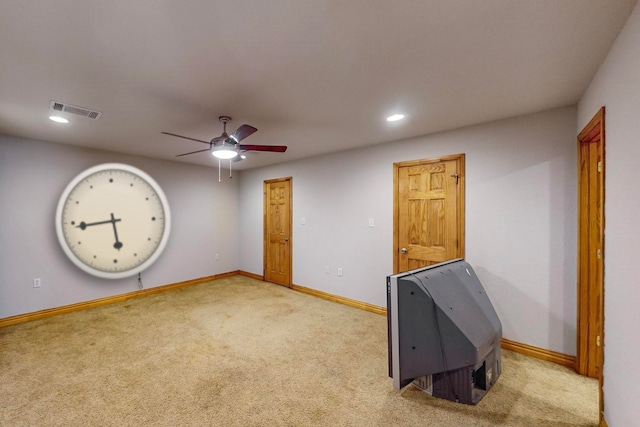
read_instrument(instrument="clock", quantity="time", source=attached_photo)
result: 5:44
